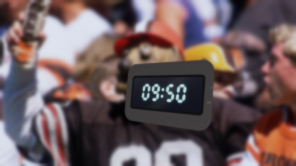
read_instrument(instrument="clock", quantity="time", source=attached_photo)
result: 9:50
